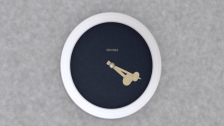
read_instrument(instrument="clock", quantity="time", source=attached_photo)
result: 4:19
